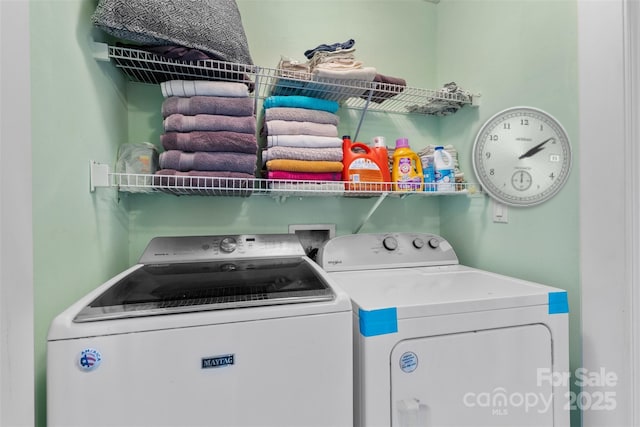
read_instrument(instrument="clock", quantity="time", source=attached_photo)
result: 2:09
